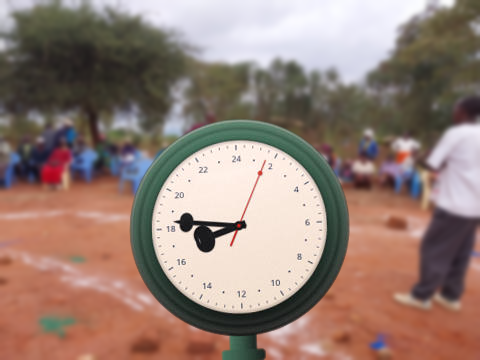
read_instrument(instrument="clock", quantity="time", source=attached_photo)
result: 16:46:04
